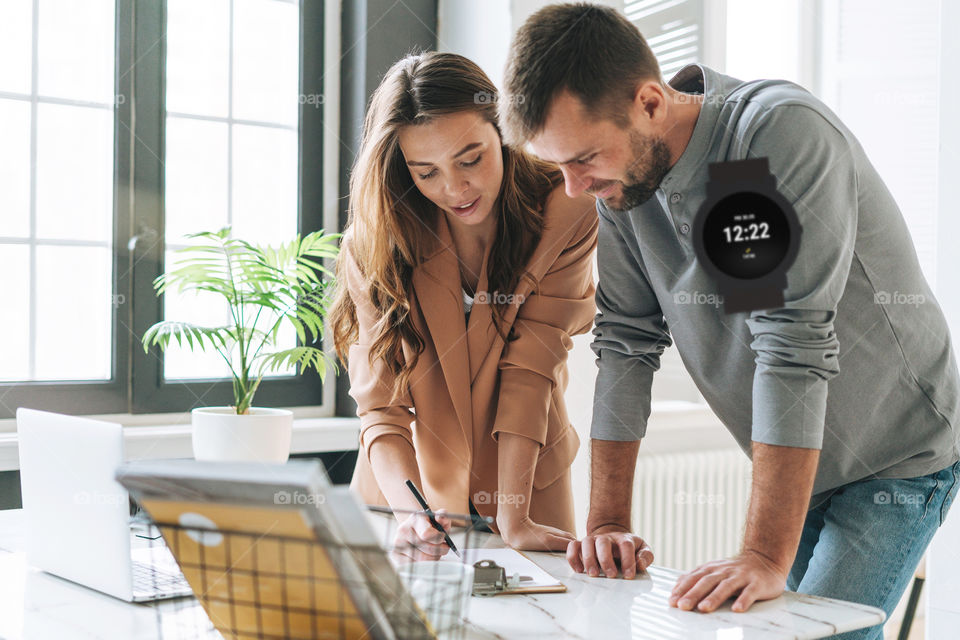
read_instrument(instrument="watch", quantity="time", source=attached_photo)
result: 12:22
